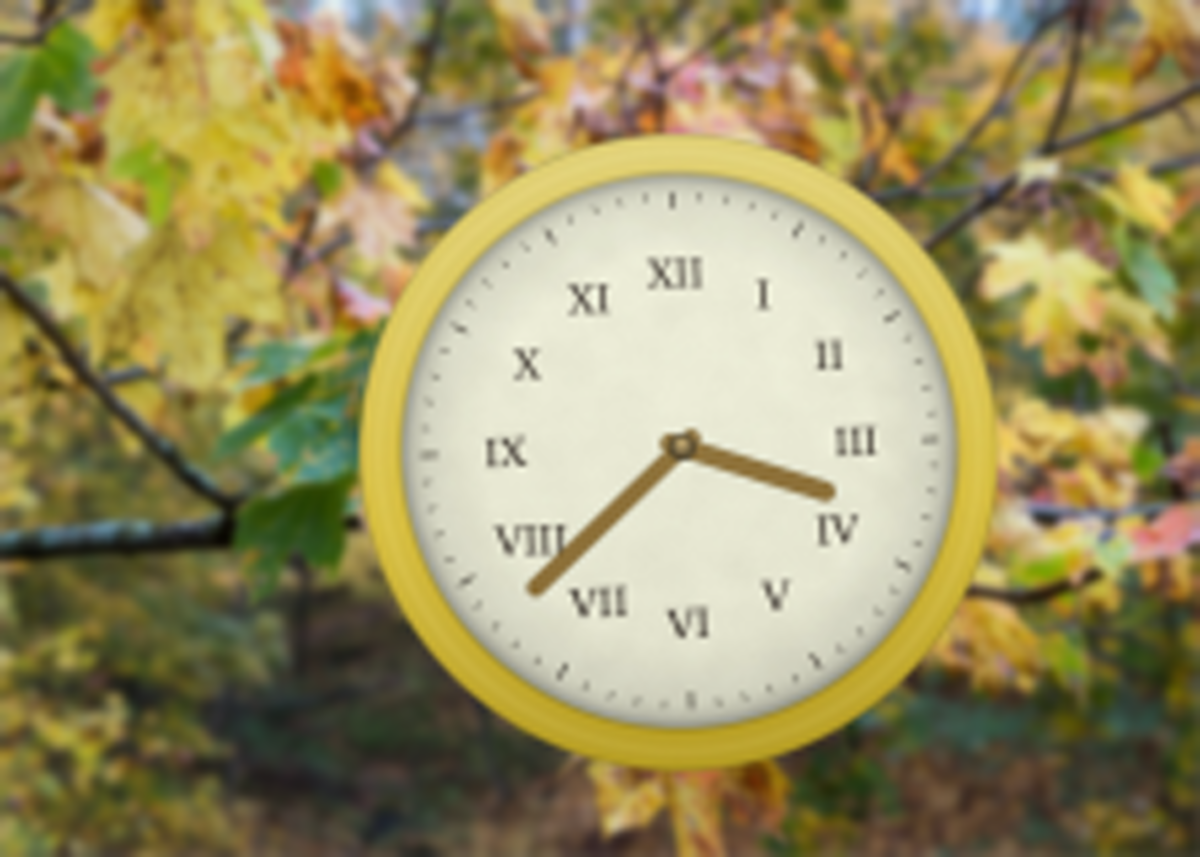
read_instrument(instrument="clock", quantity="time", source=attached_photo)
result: 3:38
